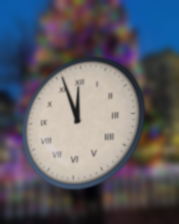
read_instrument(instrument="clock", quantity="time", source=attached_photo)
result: 11:56
